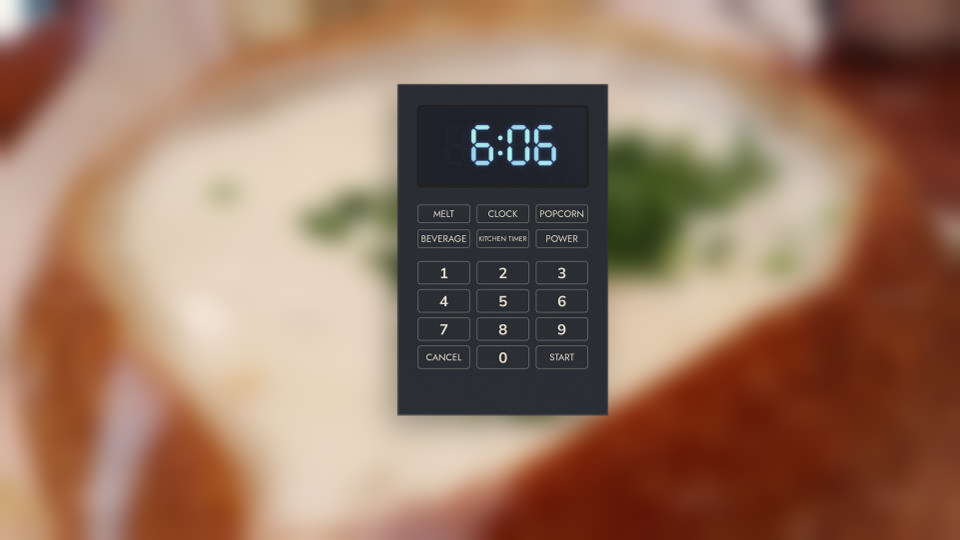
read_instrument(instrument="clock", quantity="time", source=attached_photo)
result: 6:06
